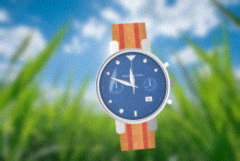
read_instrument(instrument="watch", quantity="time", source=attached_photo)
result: 11:49
